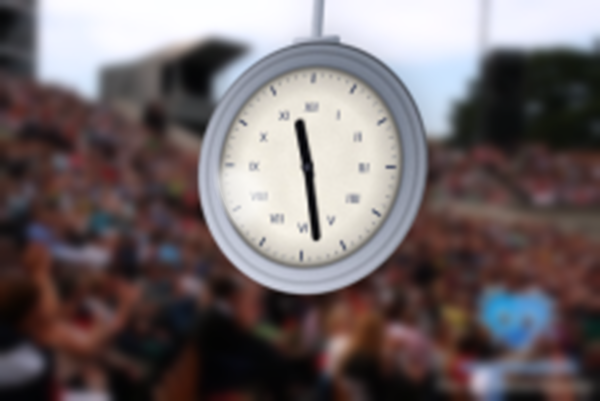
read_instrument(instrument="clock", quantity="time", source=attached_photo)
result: 11:28
